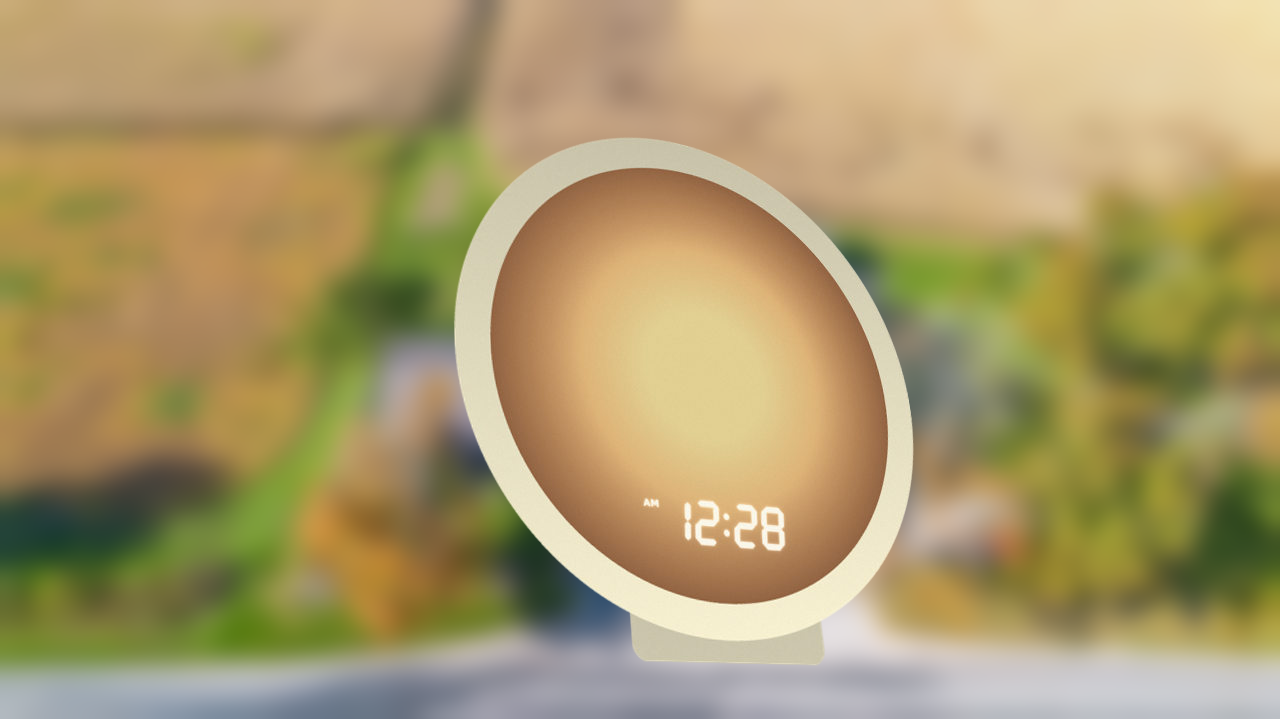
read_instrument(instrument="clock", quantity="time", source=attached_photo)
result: 12:28
